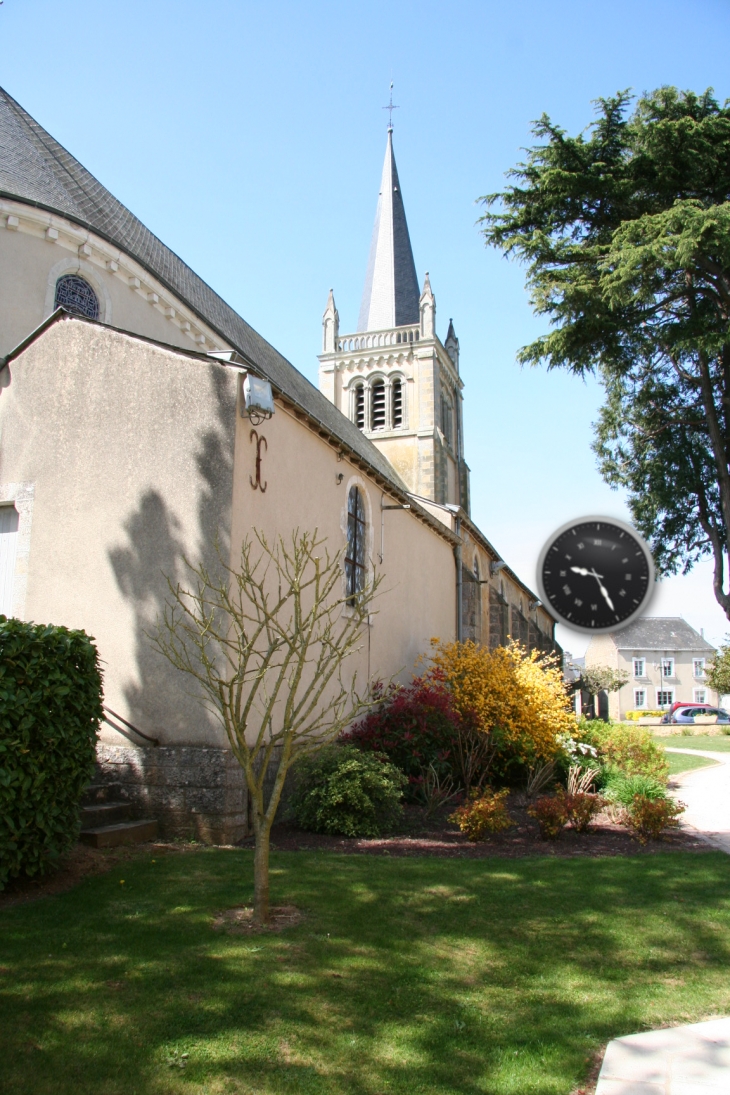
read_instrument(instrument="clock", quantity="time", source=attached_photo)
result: 9:25
